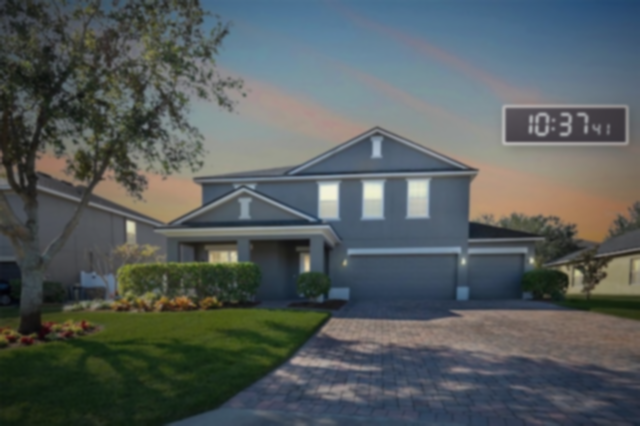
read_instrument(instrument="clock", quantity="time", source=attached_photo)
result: 10:37
